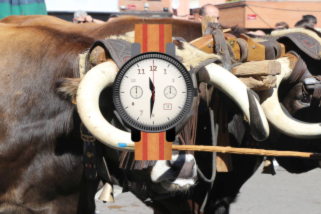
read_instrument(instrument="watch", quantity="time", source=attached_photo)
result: 11:31
